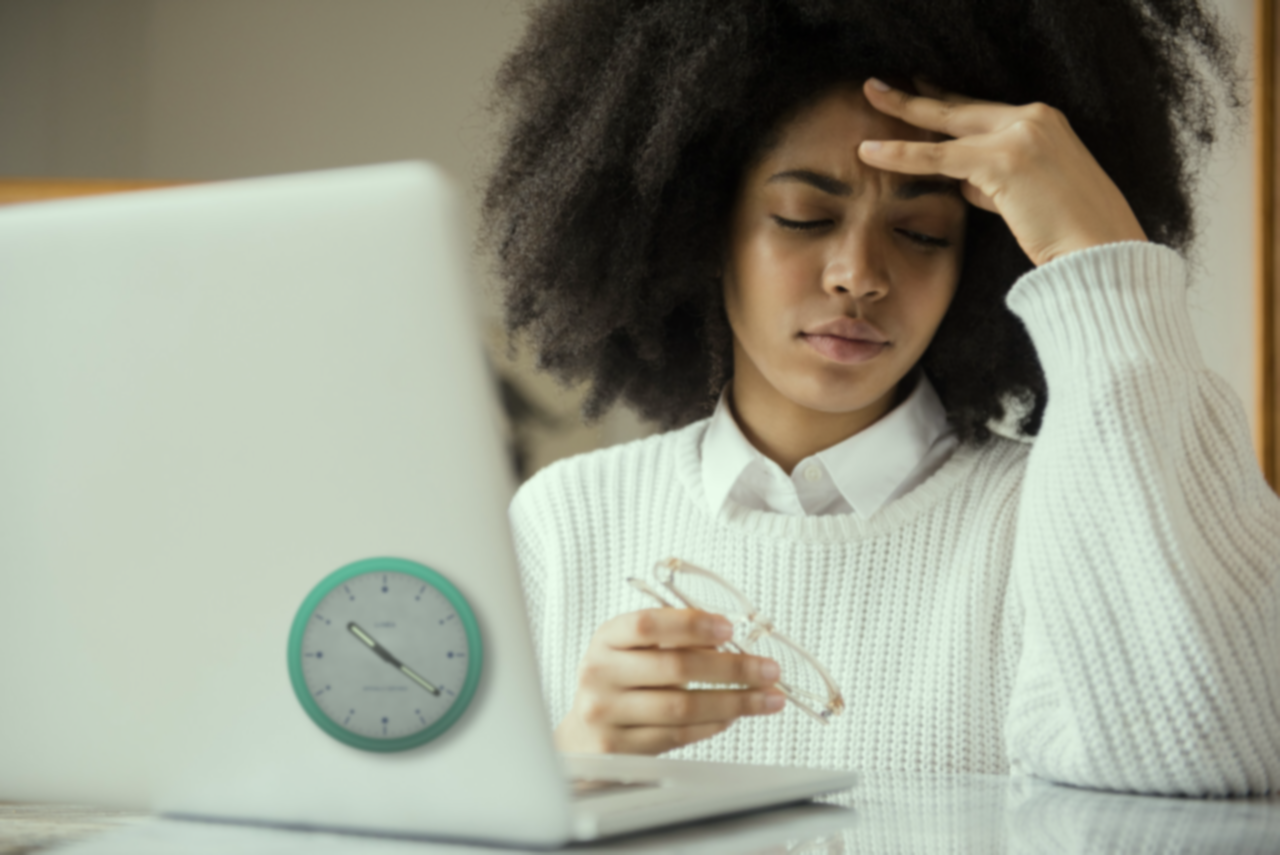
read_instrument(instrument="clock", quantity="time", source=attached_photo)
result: 10:21
